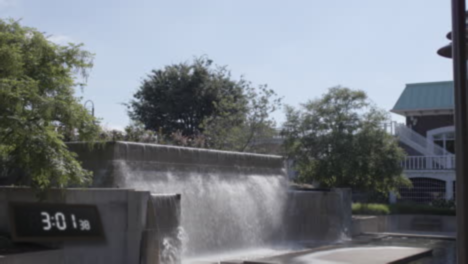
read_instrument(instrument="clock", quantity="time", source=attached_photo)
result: 3:01
